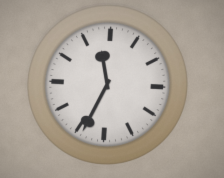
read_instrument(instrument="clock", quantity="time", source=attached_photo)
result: 11:34
